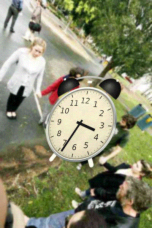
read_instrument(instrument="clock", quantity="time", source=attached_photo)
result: 3:34
